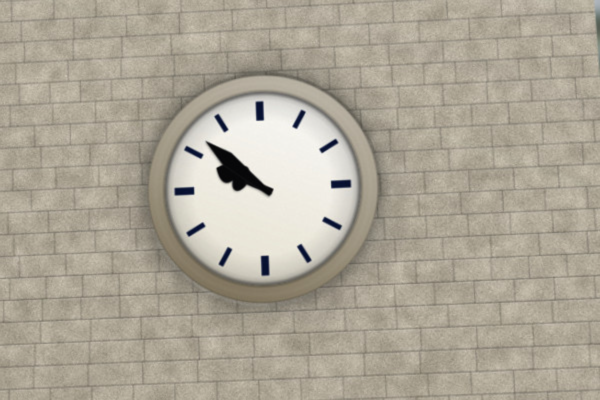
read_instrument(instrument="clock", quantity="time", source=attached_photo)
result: 9:52
